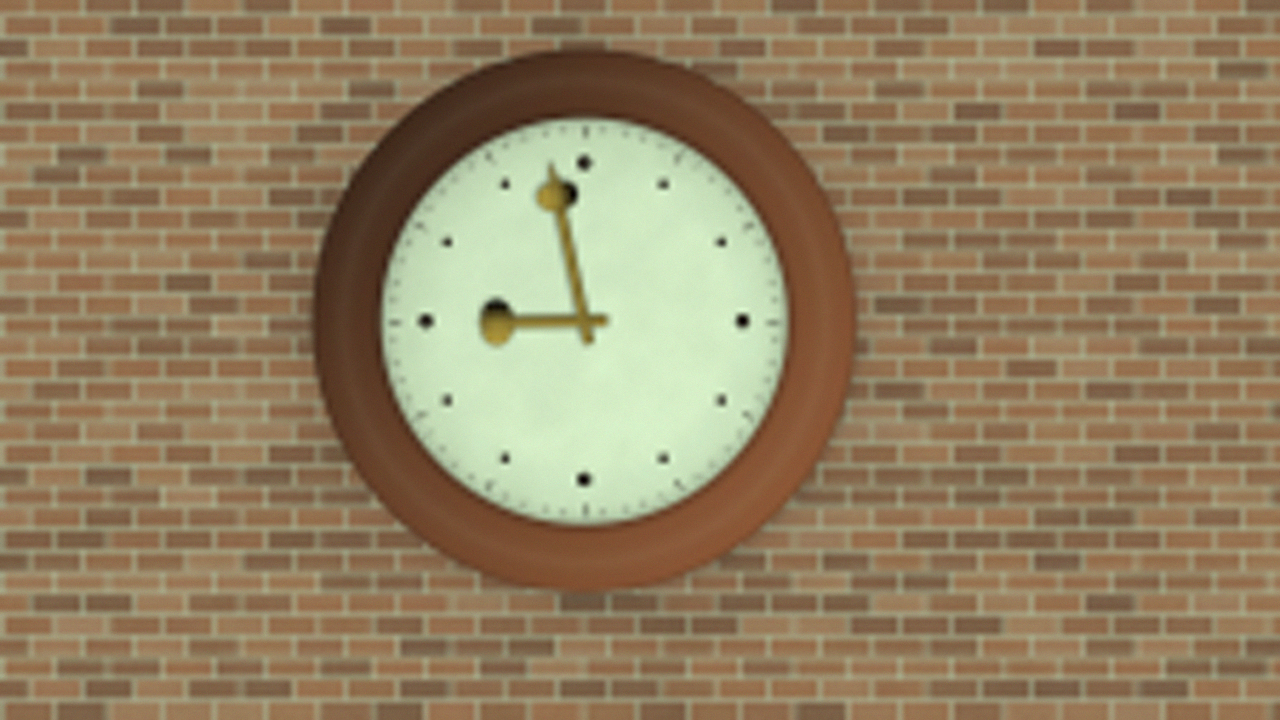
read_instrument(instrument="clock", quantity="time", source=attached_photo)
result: 8:58
